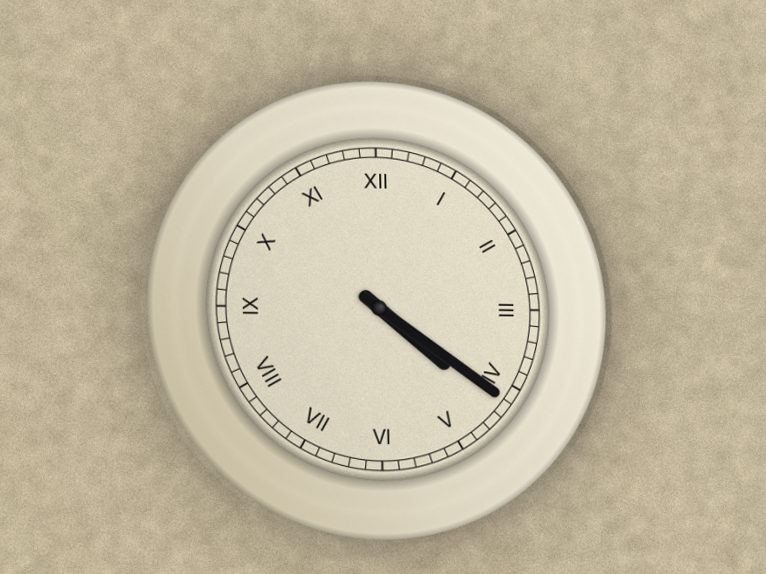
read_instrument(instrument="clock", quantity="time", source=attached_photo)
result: 4:21
